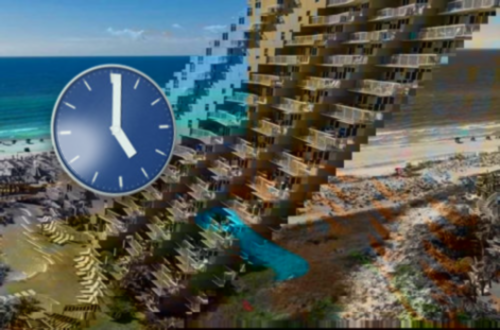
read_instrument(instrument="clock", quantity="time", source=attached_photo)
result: 5:01
